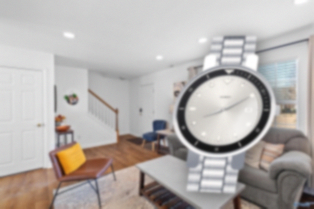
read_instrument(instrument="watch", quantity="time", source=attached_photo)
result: 8:10
